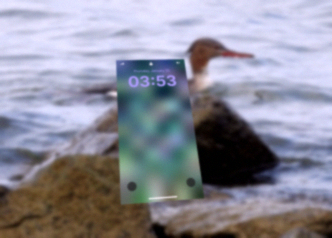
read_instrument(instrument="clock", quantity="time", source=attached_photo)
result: 3:53
